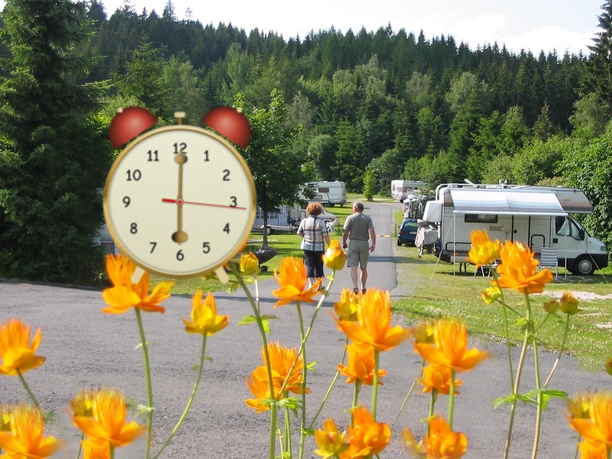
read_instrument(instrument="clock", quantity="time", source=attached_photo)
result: 6:00:16
